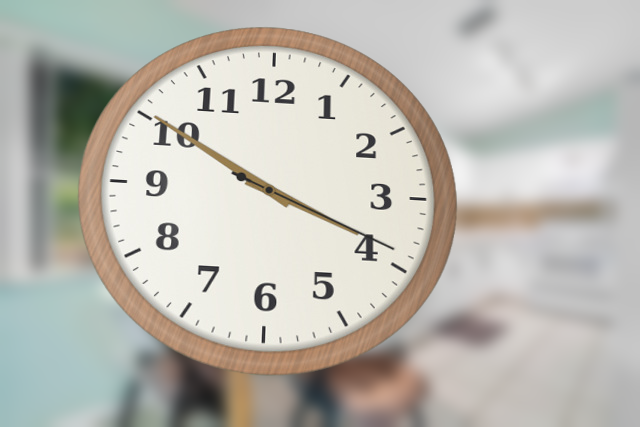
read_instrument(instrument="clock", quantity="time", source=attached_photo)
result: 3:50:19
